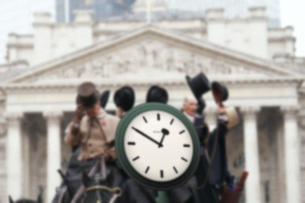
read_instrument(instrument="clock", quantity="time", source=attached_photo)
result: 12:50
